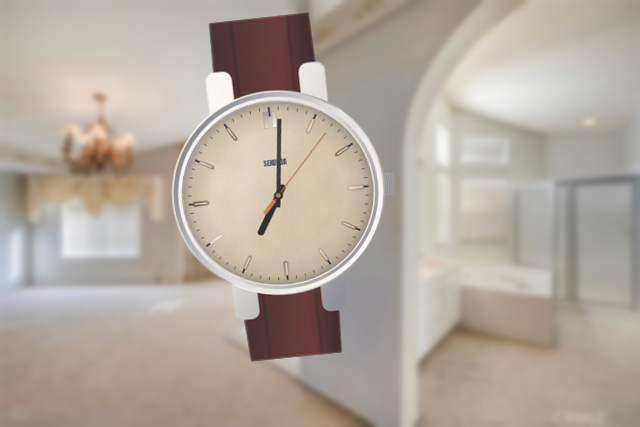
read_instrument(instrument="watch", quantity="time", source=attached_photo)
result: 7:01:07
